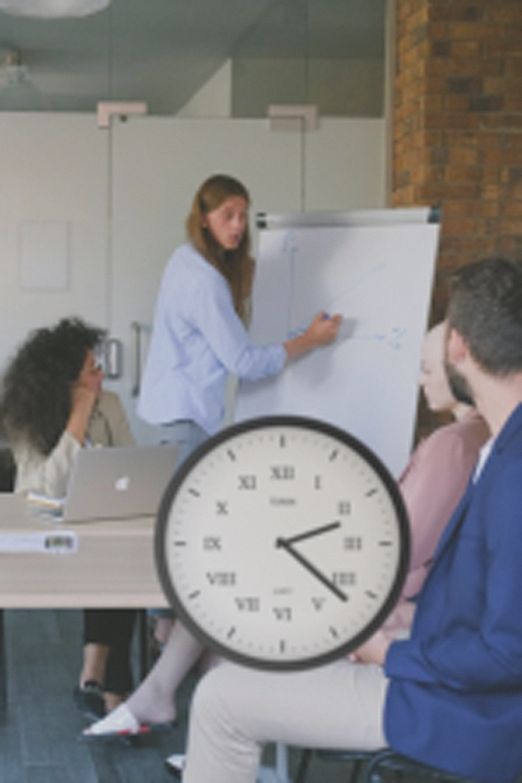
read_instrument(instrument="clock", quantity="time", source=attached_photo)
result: 2:22
